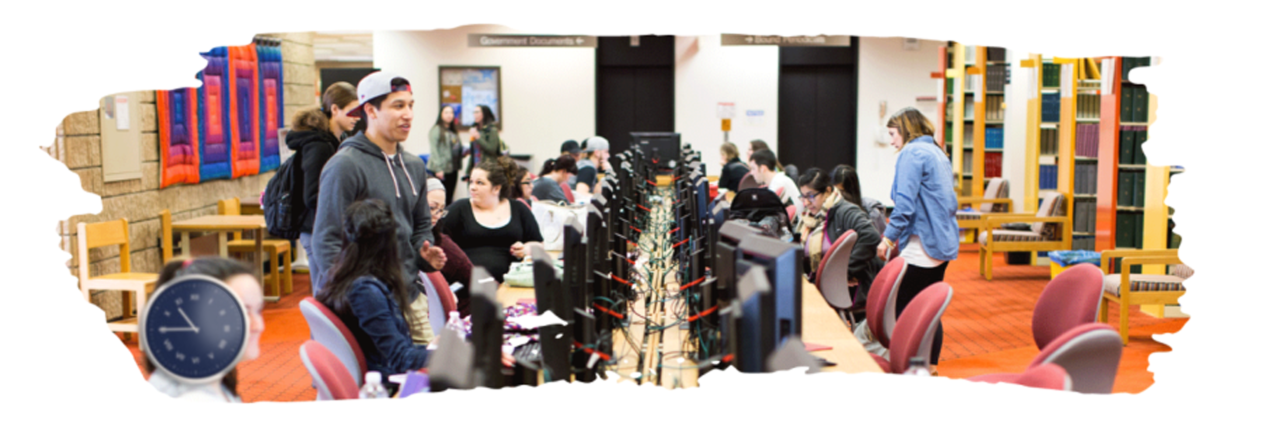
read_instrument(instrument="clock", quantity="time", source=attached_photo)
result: 10:45
